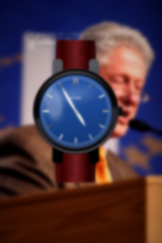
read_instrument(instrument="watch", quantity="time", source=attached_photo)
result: 4:55
